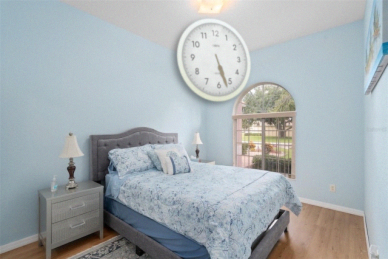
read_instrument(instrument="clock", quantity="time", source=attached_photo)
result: 5:27
